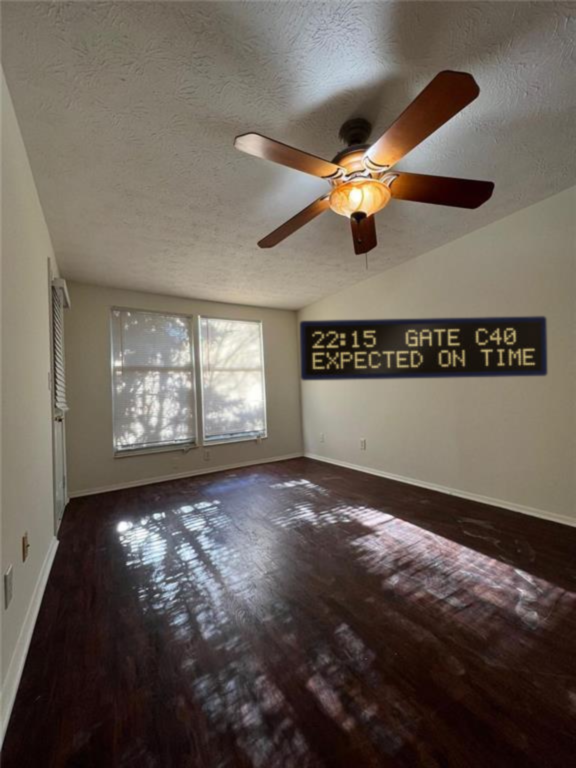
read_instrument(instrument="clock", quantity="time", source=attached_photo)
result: 22:15
